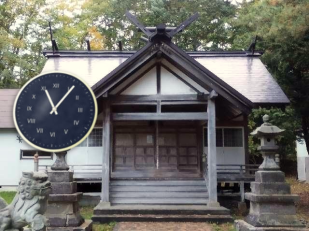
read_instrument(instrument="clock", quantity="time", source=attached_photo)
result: 11:06
